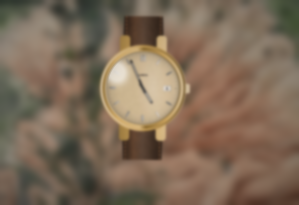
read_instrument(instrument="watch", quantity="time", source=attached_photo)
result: 4:56
